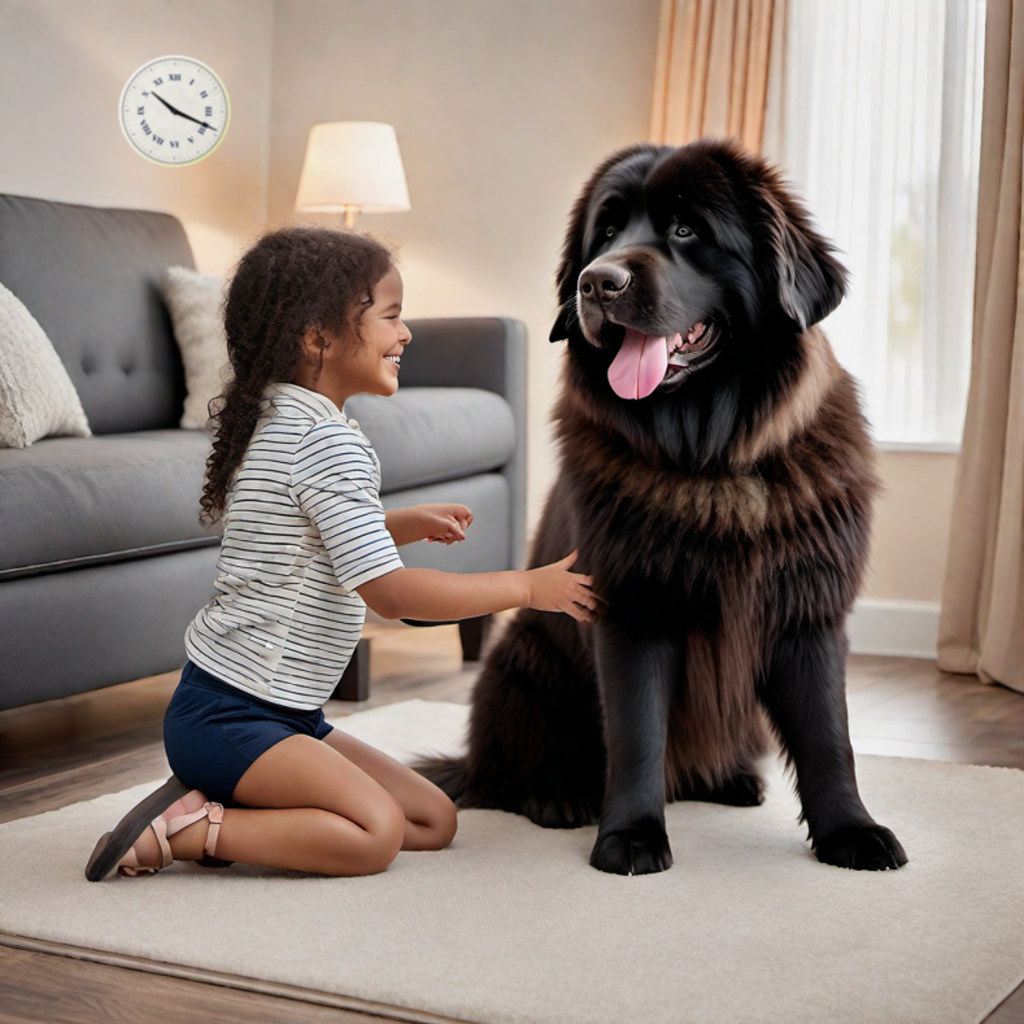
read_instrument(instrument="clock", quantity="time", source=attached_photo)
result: 10:19
